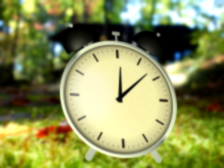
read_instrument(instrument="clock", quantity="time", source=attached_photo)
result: 12:08
